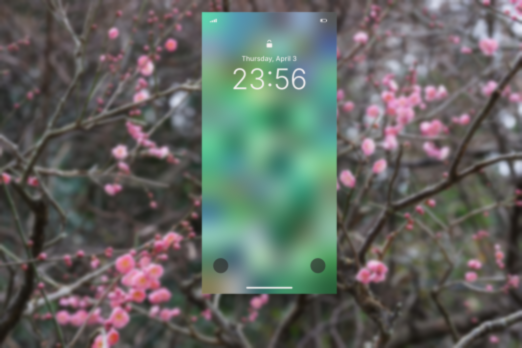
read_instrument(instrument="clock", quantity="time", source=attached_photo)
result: 23:56
